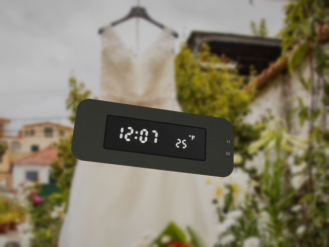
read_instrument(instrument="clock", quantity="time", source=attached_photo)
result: 12:07
